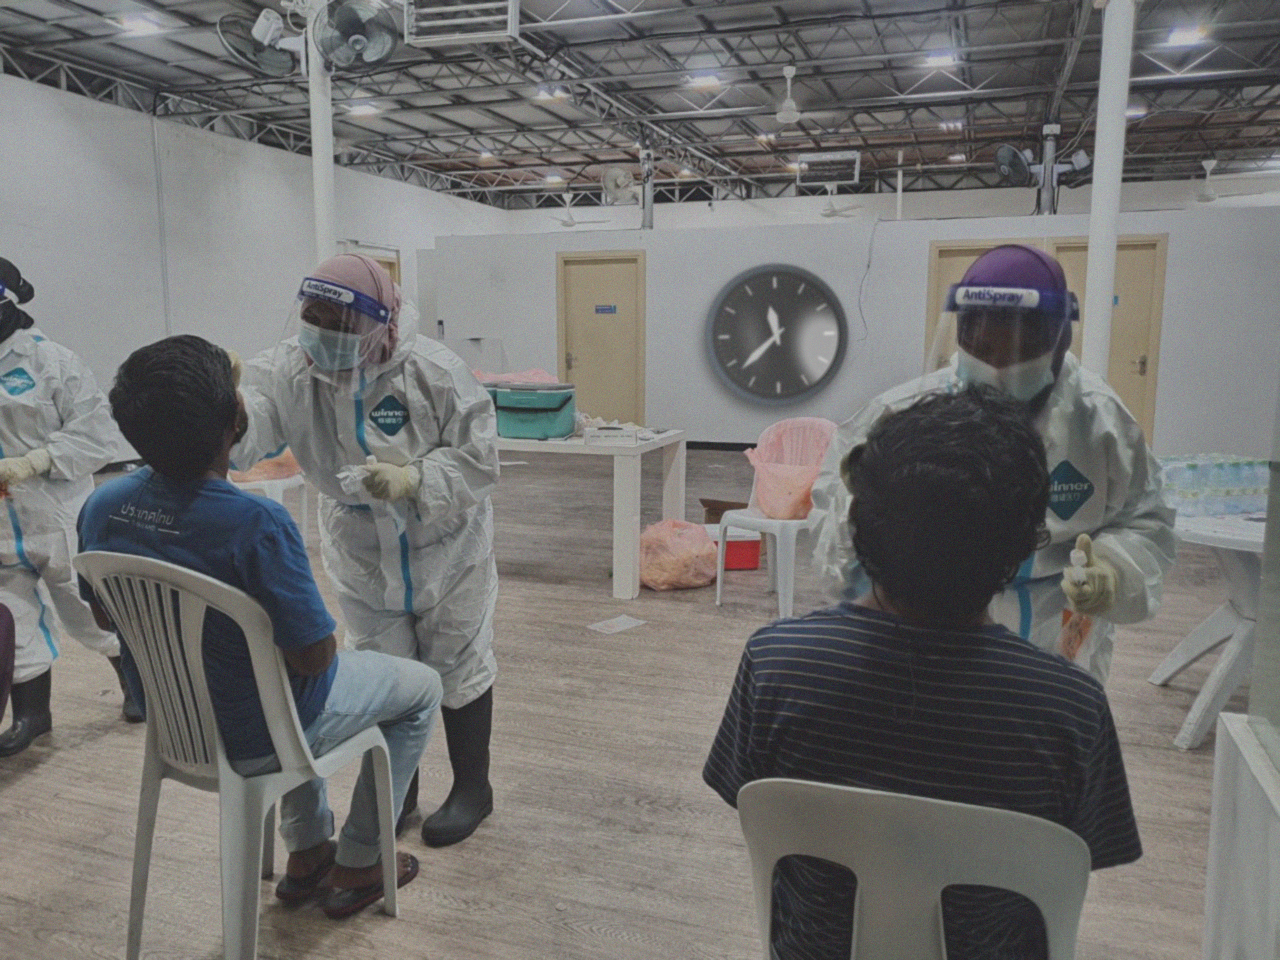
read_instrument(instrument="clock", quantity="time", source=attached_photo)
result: 11:38
